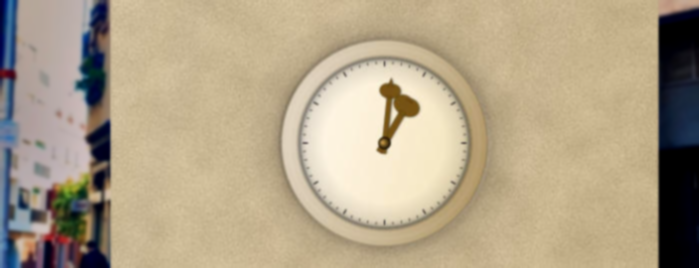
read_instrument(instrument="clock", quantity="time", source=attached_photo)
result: 1:01
